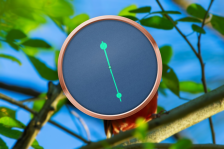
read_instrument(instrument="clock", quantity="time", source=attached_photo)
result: 11:27
